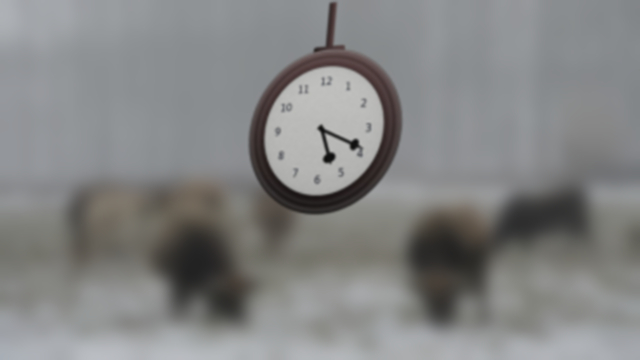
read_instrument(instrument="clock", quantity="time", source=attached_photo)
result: 5:19
